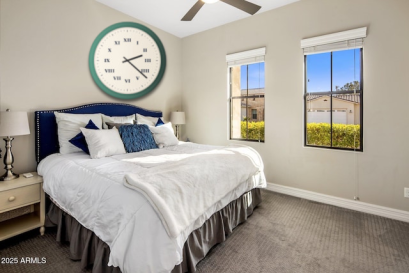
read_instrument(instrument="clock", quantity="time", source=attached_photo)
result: 2:22
